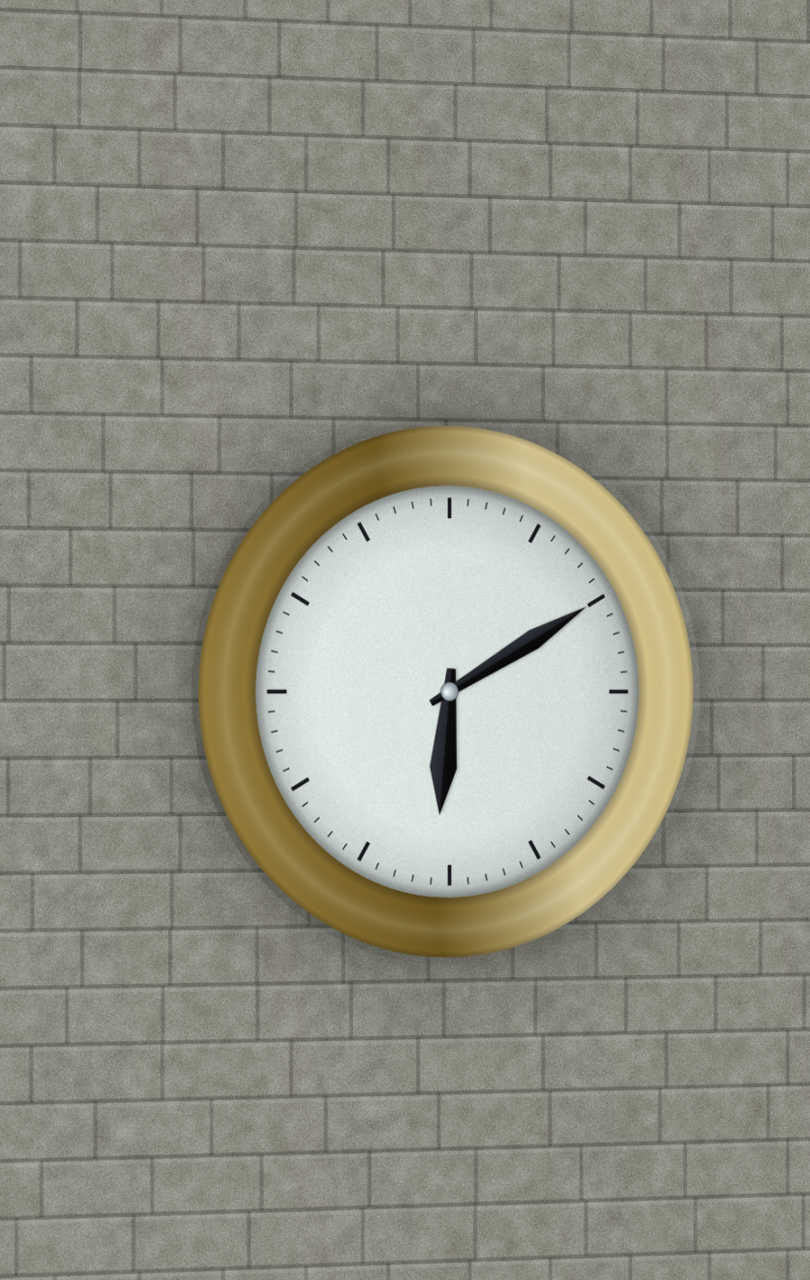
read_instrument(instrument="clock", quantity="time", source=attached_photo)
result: 6:10
